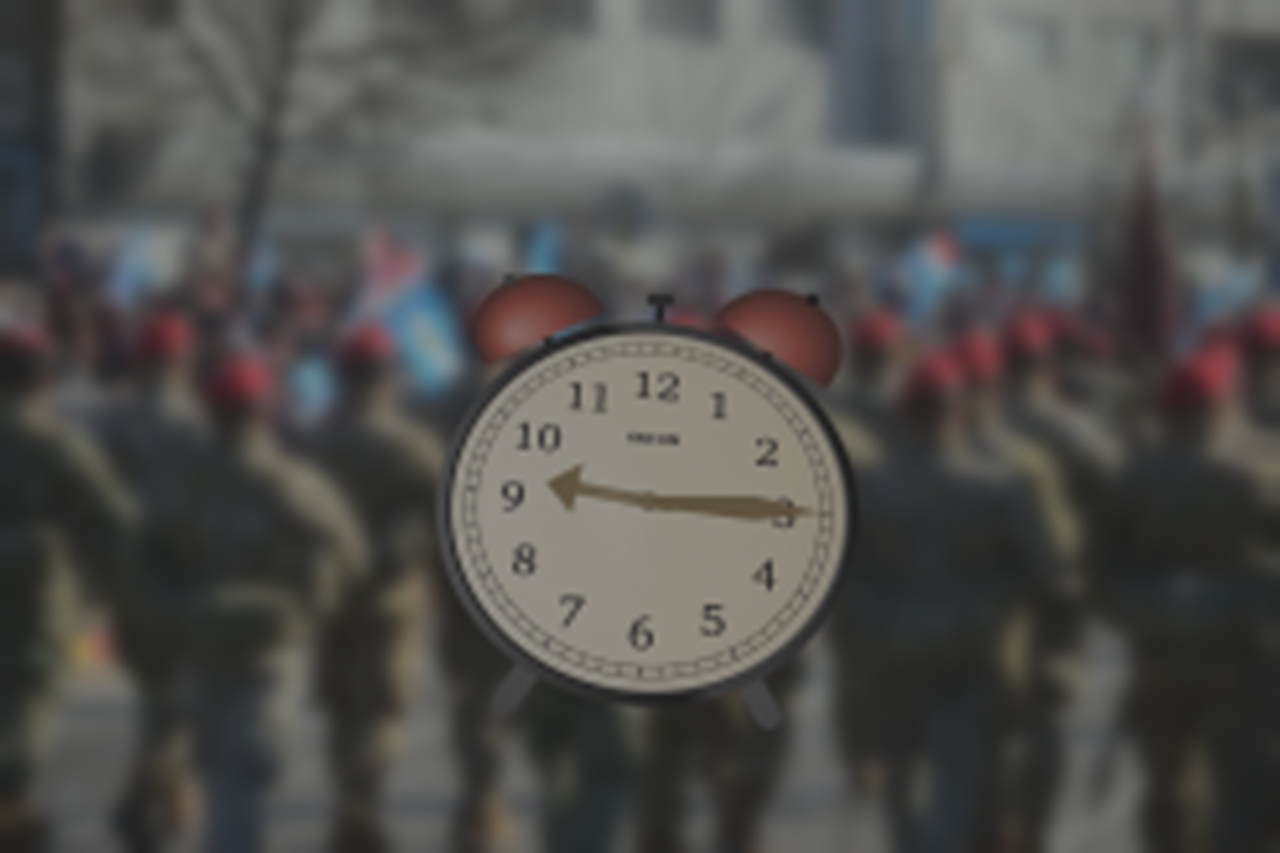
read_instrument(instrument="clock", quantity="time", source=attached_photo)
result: 9:15
